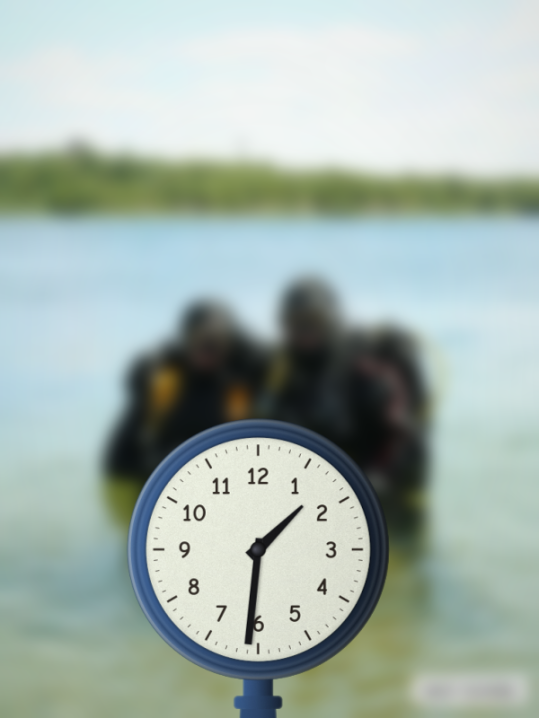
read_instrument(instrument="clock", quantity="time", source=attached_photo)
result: 1:31
